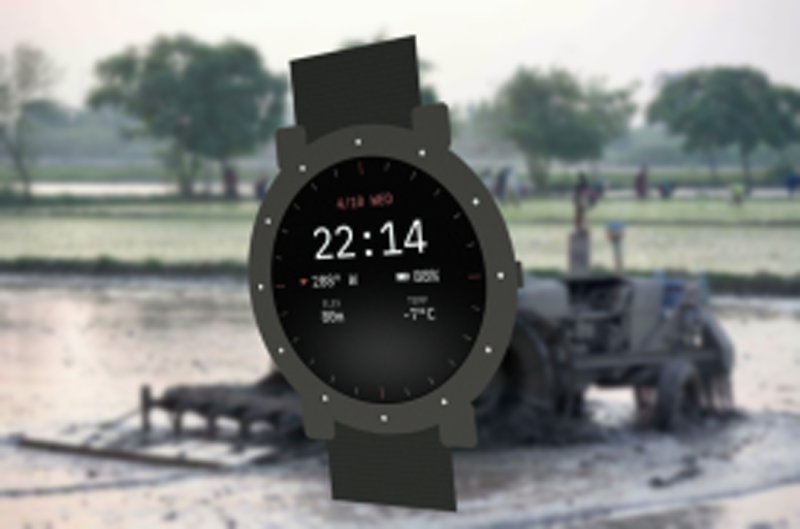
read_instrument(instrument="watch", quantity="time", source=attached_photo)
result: 22:14
